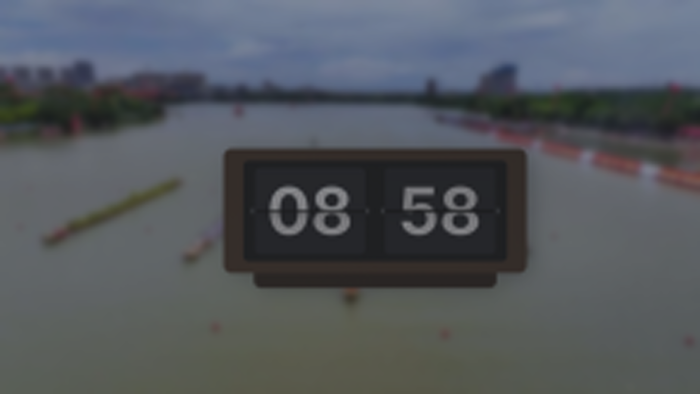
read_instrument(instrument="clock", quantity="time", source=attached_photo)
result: 8:58
